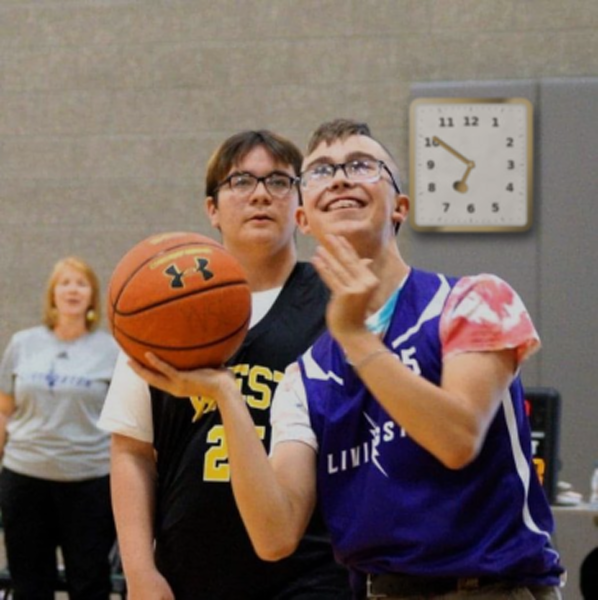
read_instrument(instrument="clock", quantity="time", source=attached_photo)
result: 6:51
